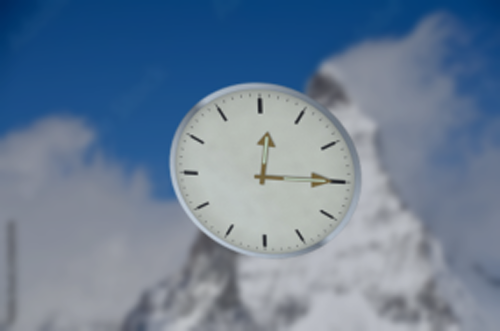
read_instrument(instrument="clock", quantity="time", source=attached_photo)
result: 12:15
